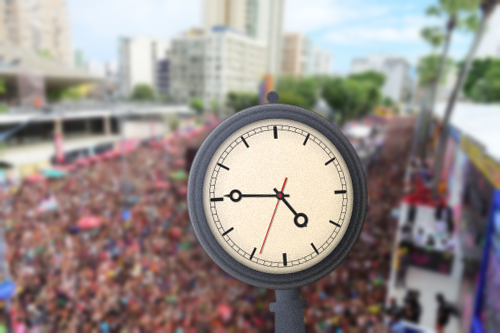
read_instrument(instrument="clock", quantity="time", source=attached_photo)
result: 4:45:34
